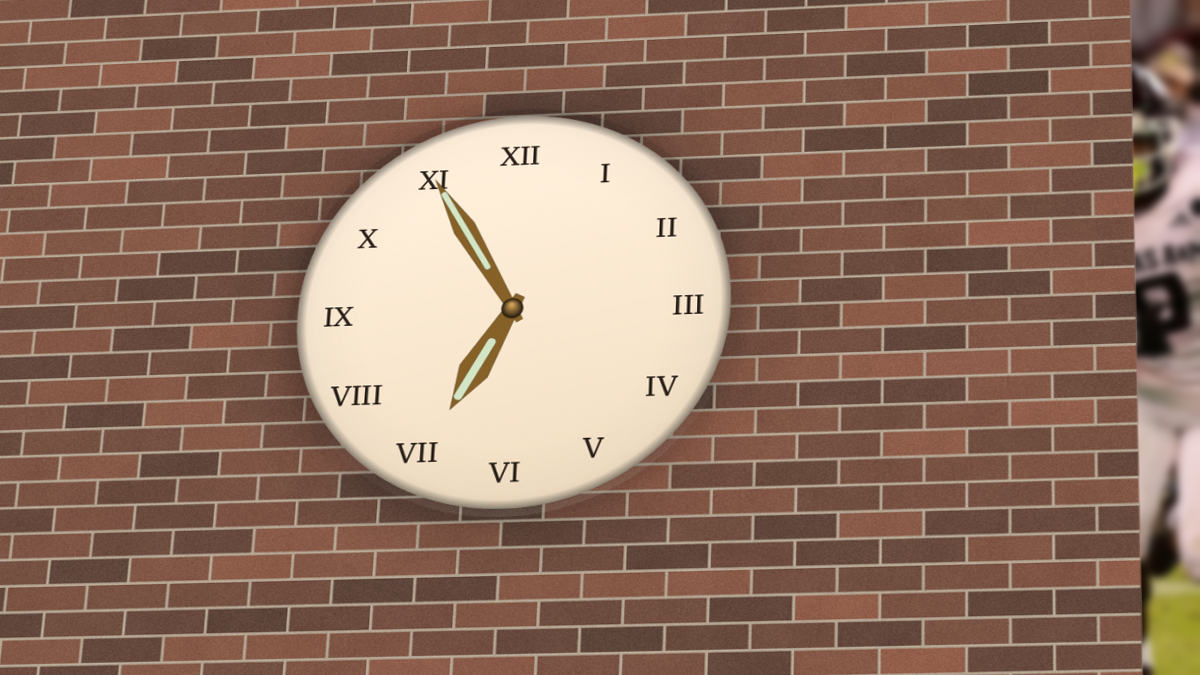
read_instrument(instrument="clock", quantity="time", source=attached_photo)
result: 6:55
